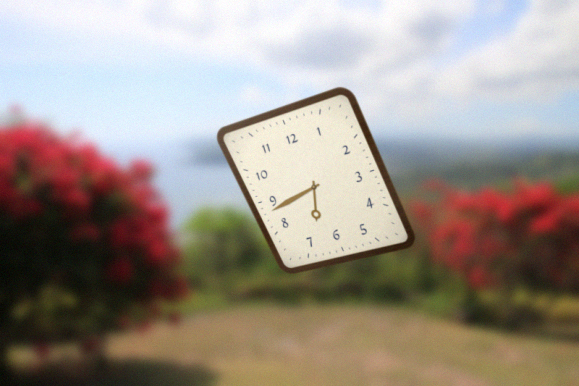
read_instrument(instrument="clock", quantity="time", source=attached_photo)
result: 6:43
